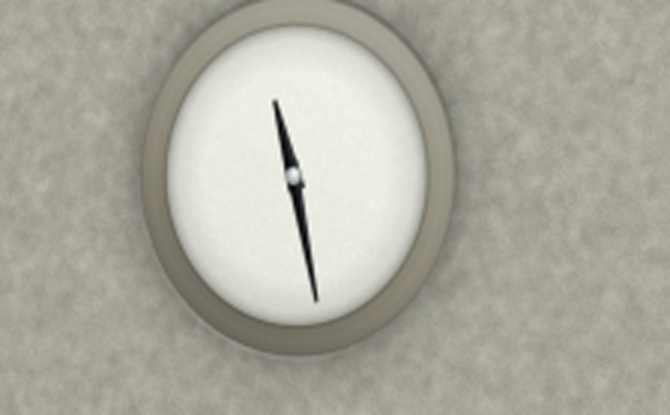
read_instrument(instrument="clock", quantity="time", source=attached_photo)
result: 11:28
